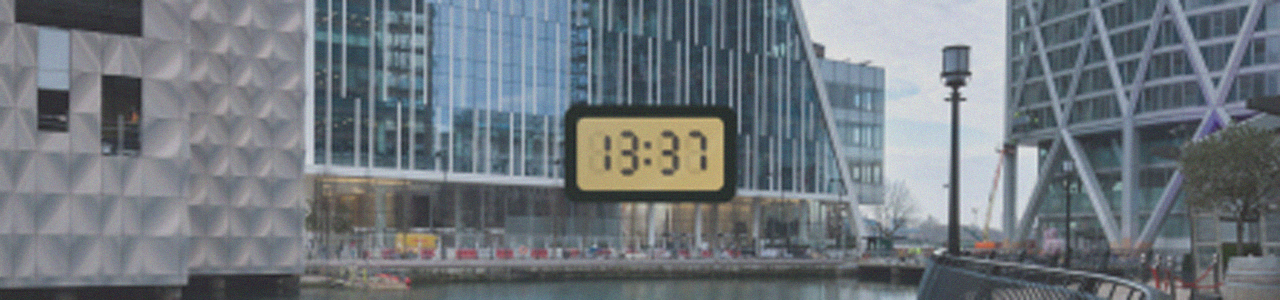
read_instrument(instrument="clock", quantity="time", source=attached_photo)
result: 13:37
